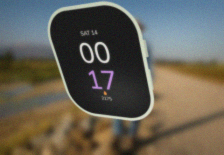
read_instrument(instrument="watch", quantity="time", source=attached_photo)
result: 0:17
